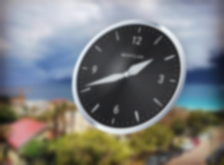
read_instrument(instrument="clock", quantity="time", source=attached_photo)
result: 1:41
